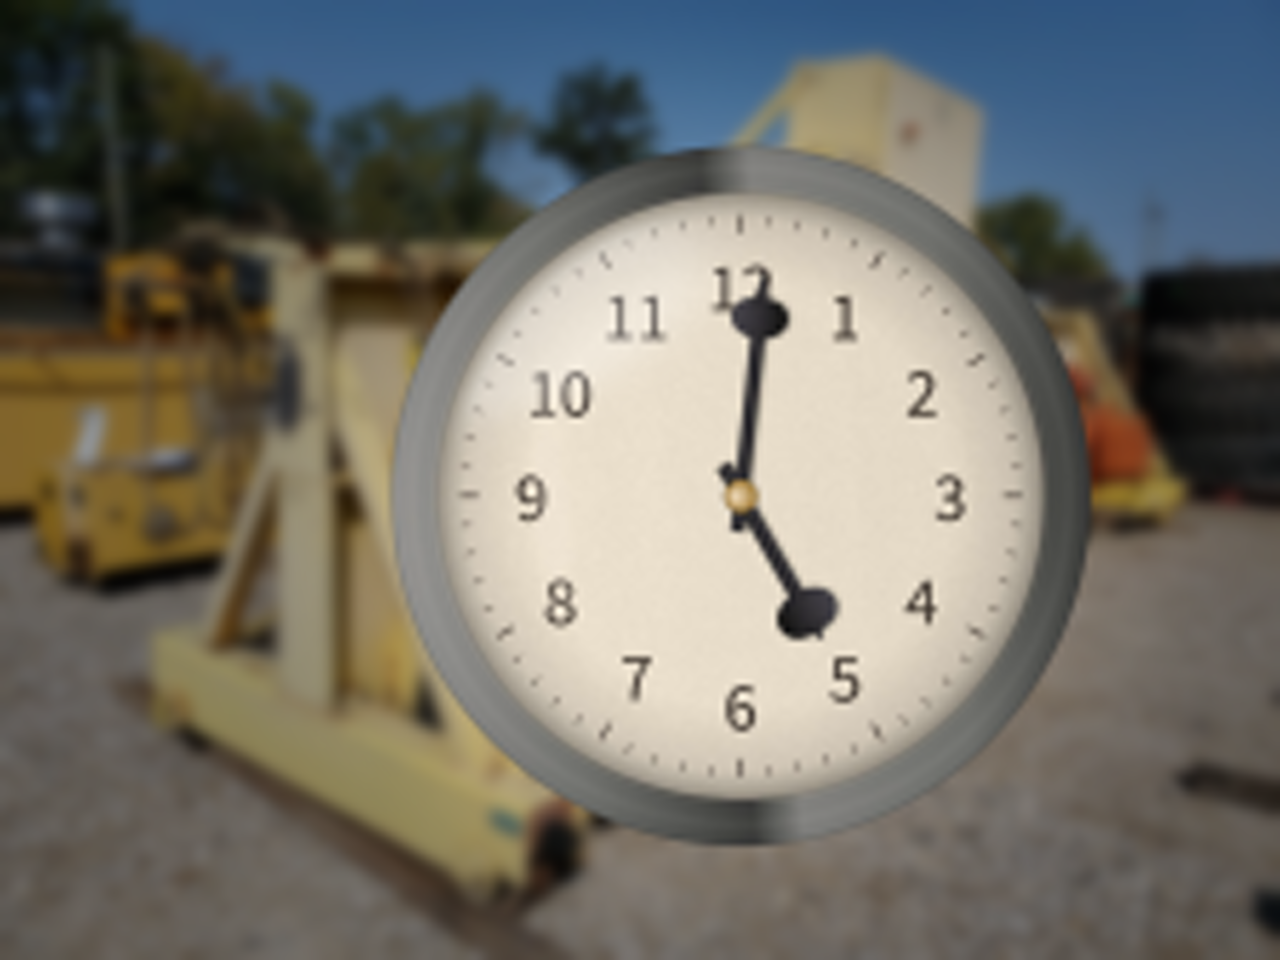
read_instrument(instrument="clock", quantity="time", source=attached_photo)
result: 5:01
